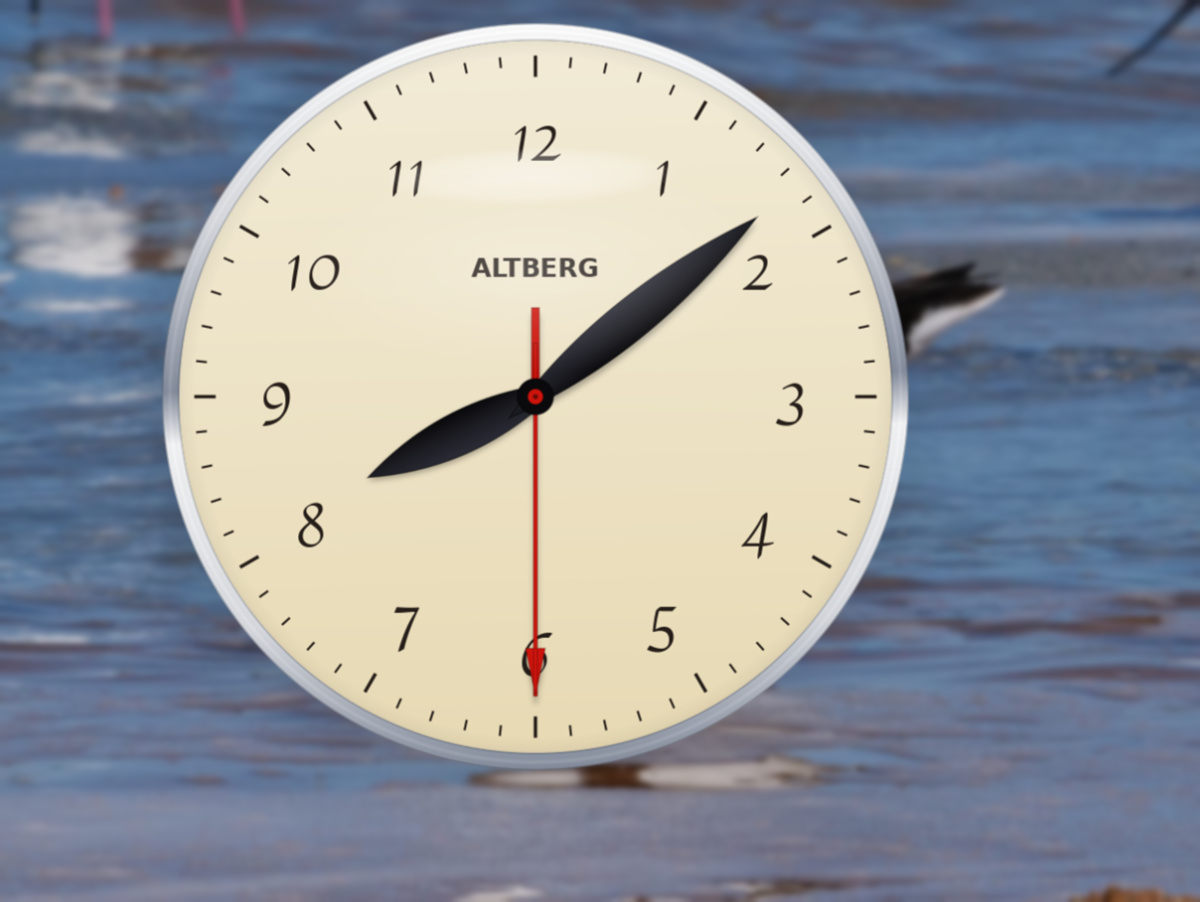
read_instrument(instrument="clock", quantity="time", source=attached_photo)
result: 8:08:30
